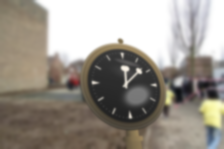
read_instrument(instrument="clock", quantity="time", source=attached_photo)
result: 12:08
